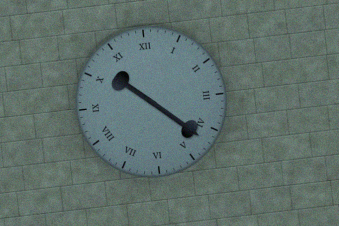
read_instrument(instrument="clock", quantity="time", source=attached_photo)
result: 10:22
